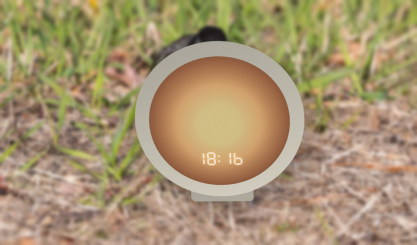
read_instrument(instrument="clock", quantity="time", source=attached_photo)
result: 18:16
